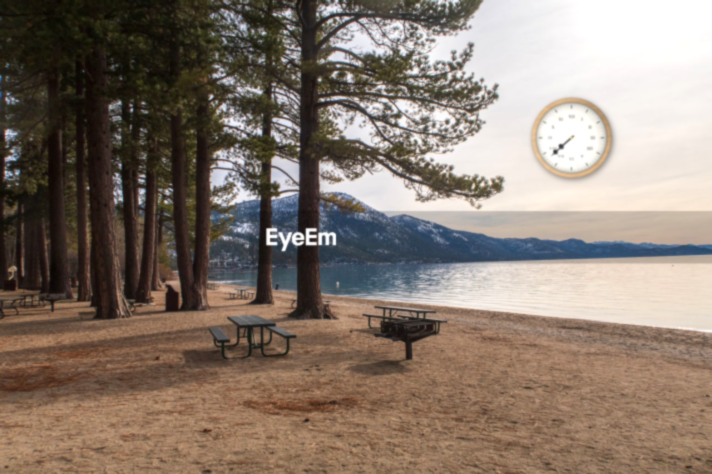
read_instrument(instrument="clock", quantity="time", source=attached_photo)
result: 7:38
